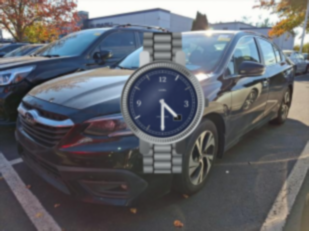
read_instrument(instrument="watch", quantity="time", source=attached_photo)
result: 4:30
